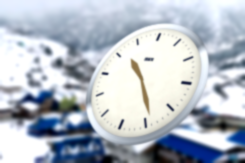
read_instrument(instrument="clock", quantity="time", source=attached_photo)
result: 10:24
